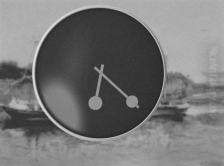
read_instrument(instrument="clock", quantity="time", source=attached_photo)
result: 6:22
